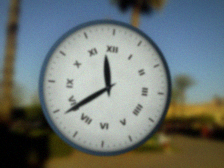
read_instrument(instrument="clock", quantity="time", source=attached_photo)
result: 11:39
